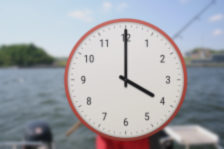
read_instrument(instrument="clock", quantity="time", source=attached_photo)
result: 4:00
